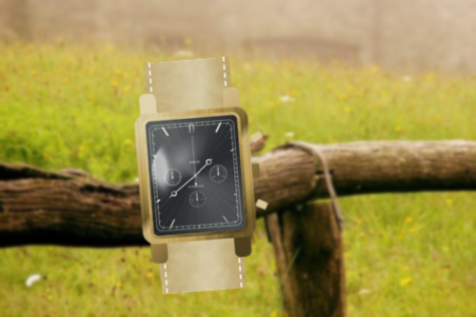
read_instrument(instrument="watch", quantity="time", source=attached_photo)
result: 1:39
